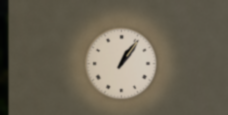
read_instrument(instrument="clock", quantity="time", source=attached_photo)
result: 1:06
